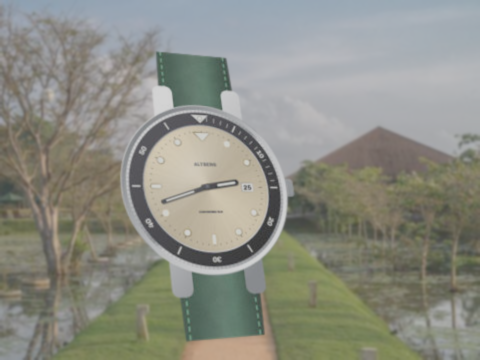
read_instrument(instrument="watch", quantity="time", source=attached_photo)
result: 2:42
